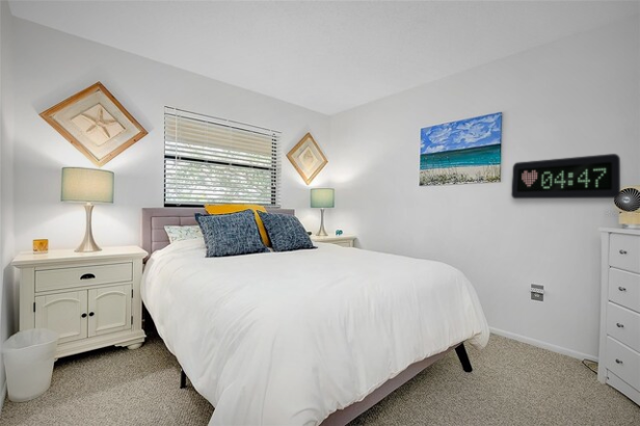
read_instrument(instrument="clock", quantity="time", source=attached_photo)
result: 4:47
